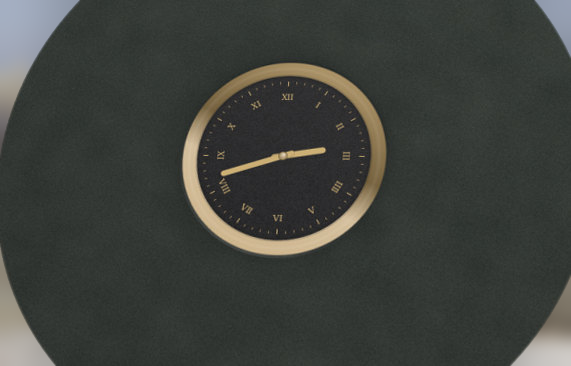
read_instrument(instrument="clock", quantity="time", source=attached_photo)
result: 2:42
